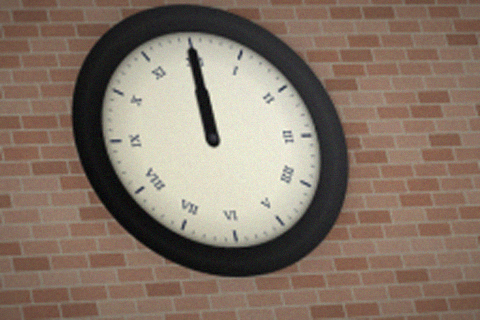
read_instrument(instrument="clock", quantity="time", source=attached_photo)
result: 12:00
